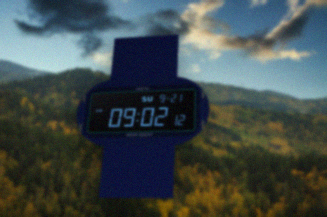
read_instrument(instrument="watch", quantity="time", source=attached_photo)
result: 9:02
